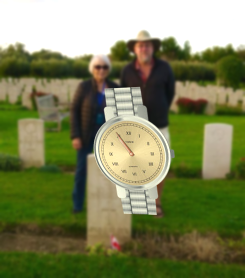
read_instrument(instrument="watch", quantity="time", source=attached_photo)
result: 10:55
